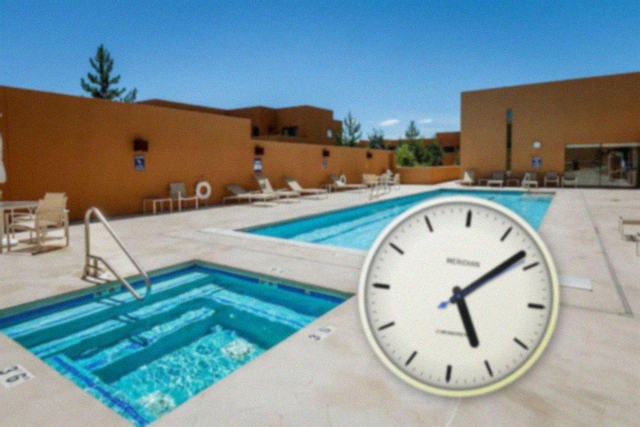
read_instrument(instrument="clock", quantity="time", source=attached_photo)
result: 5:08:09
